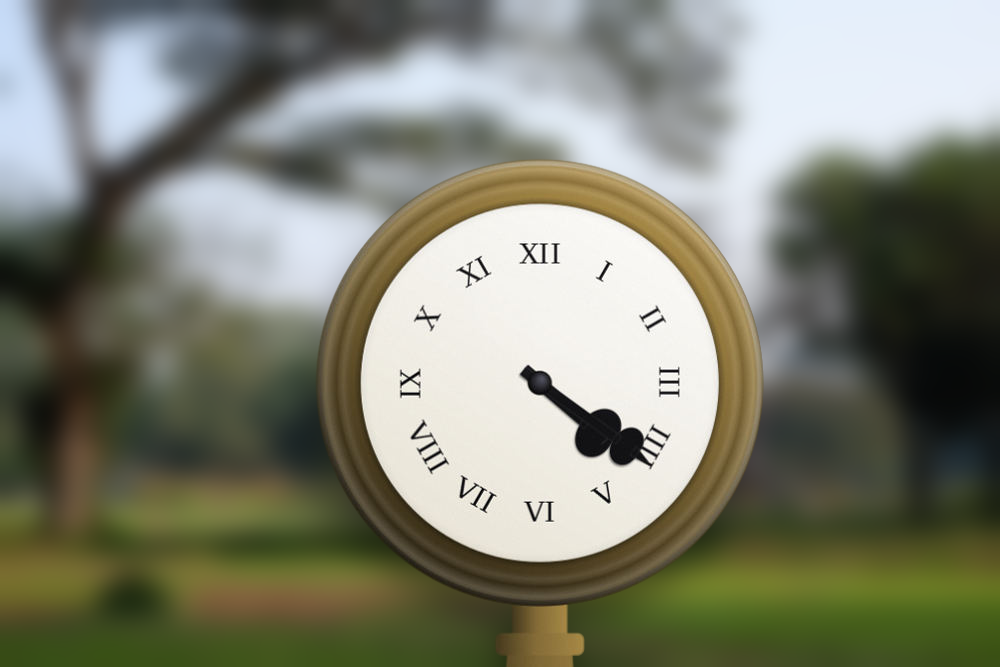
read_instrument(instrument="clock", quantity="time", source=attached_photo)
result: 4:21
